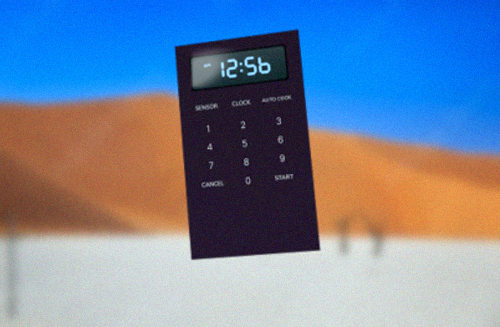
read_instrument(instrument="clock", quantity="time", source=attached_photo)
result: 12:56
